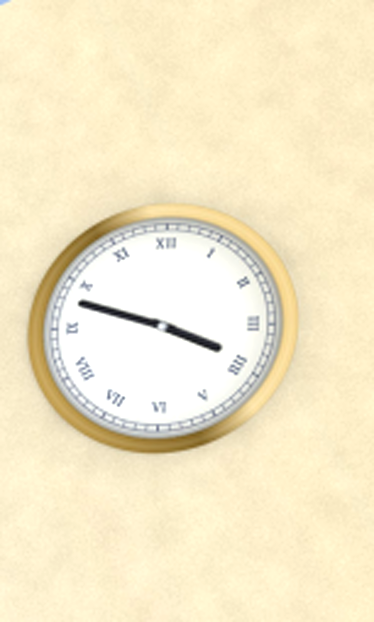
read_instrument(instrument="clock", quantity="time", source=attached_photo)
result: 3:48
